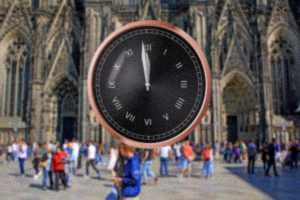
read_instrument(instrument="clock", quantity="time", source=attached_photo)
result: 11:59
